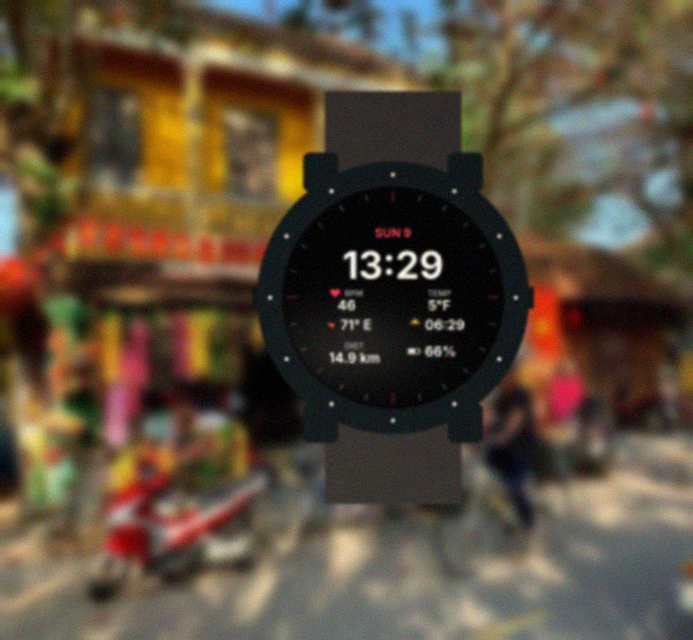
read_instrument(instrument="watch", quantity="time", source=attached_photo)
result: 13:29
